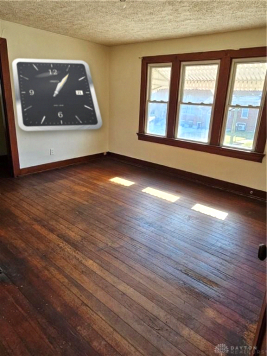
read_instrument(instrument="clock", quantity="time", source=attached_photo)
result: 1:06
